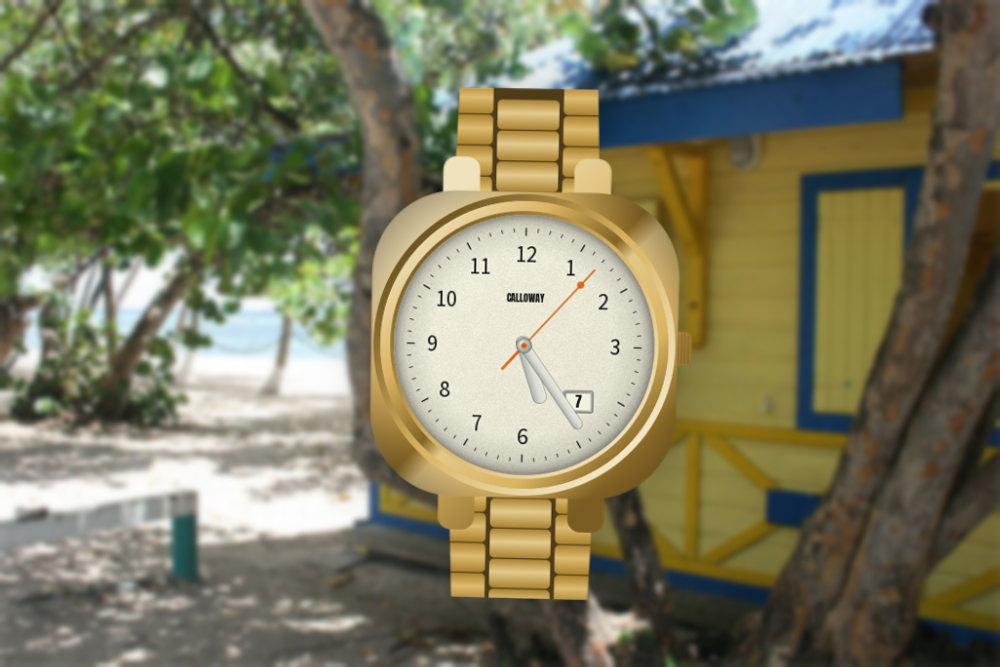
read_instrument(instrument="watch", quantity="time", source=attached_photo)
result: 5:24:07
